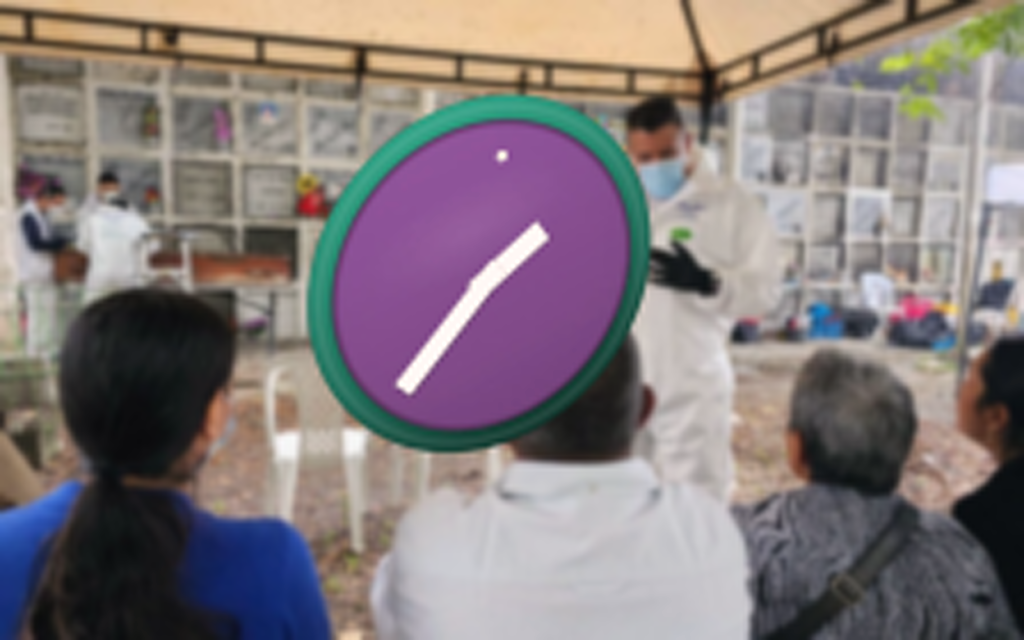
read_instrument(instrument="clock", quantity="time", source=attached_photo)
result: 1:36
